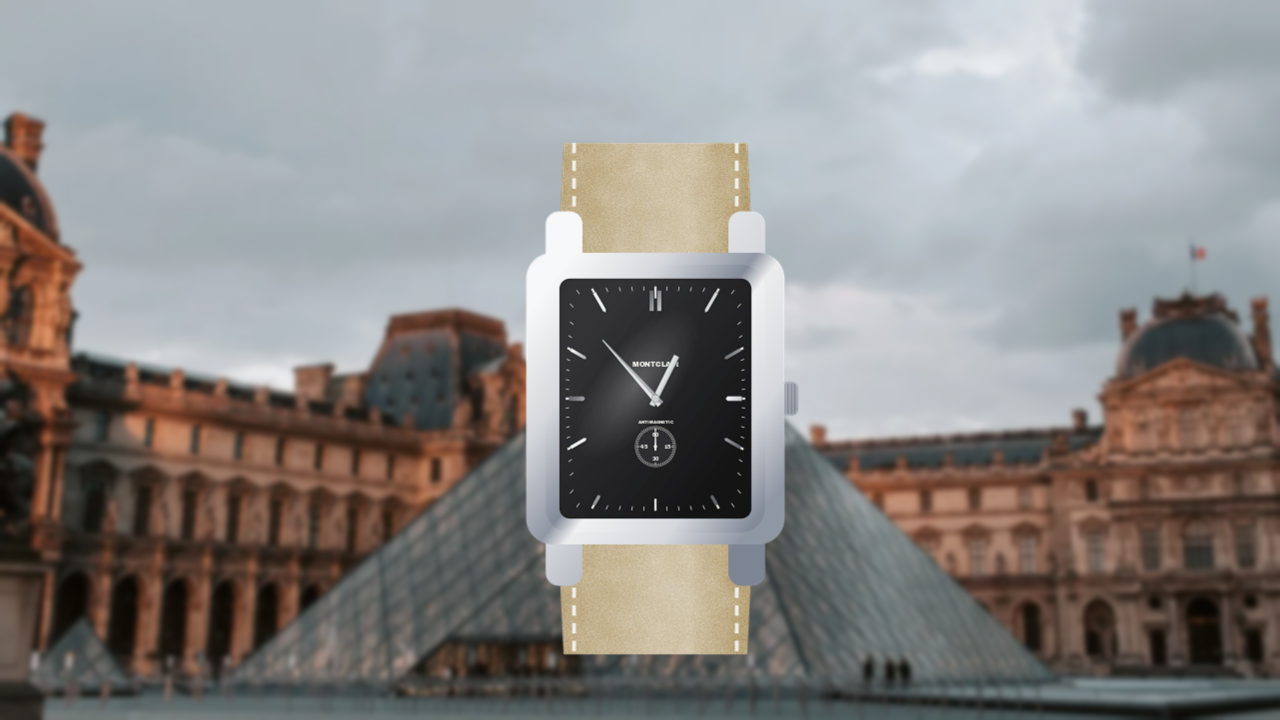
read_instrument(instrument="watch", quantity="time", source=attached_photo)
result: 12:53
